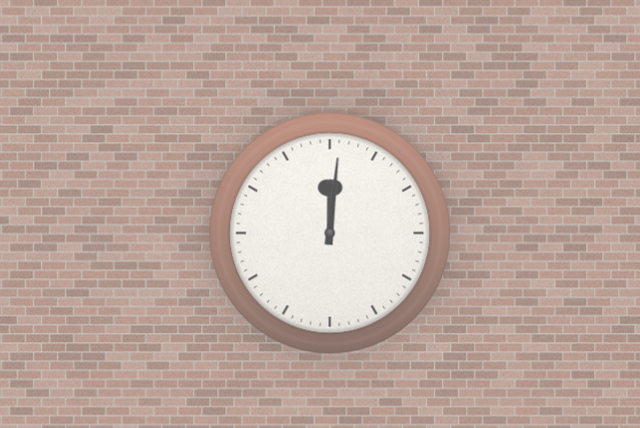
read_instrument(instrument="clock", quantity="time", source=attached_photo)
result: 12:01
